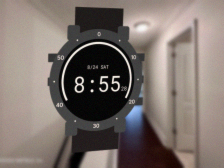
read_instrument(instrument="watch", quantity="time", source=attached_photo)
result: 8:55
